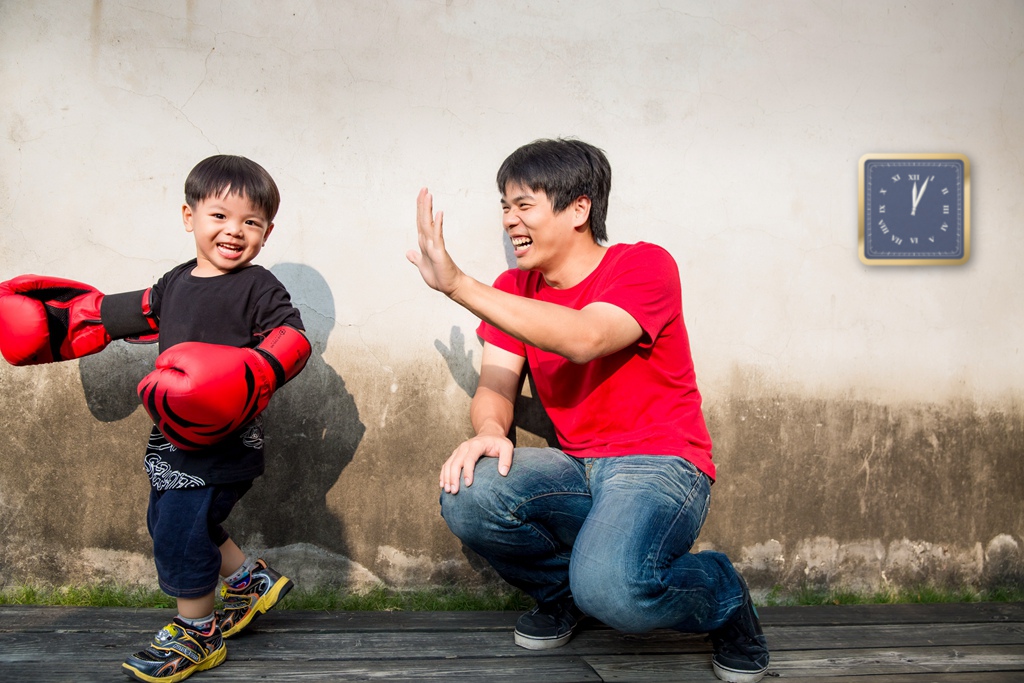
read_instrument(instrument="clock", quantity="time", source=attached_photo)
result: 12:04
